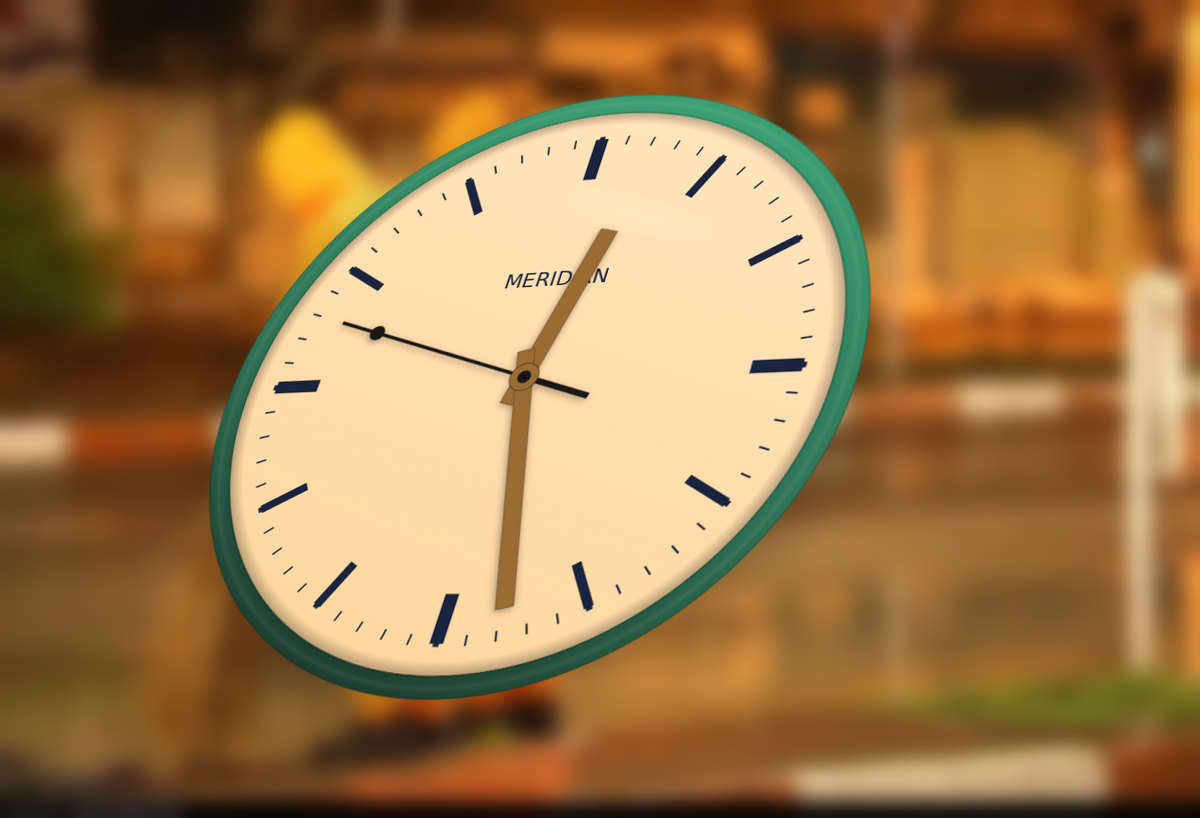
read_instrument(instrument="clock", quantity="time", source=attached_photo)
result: 12:27:48
